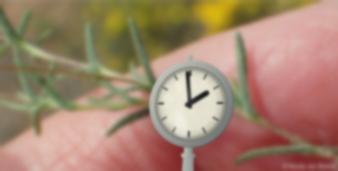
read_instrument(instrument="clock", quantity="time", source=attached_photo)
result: 1:59
